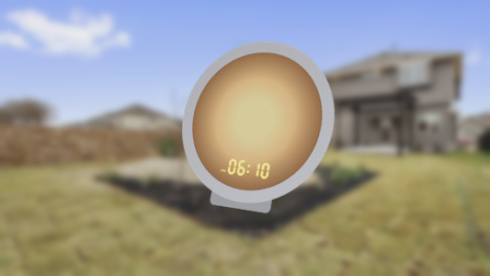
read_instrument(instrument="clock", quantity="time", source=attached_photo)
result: 6:10
